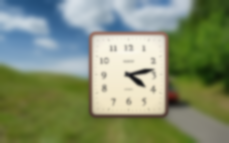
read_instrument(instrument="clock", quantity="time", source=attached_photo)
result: 4:13
